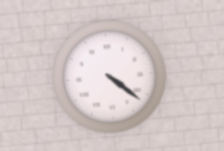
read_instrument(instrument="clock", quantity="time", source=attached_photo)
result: 4:22
